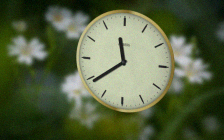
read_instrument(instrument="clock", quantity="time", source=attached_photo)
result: 11:39
